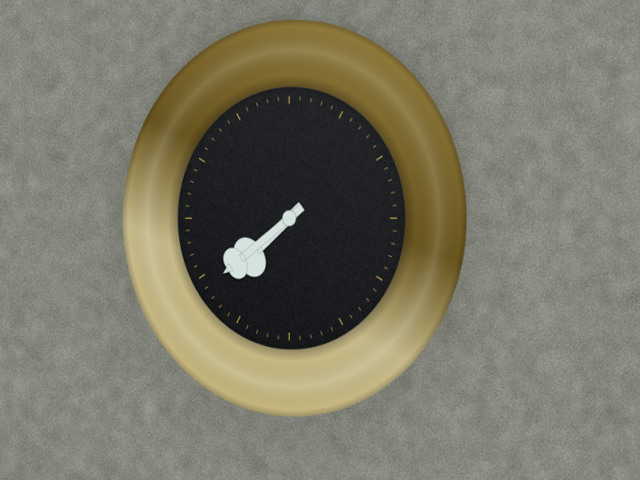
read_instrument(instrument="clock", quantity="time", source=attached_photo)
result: 7:39
